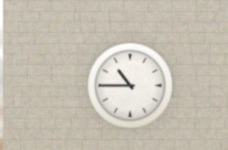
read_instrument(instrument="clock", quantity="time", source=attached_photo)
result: 10:45
